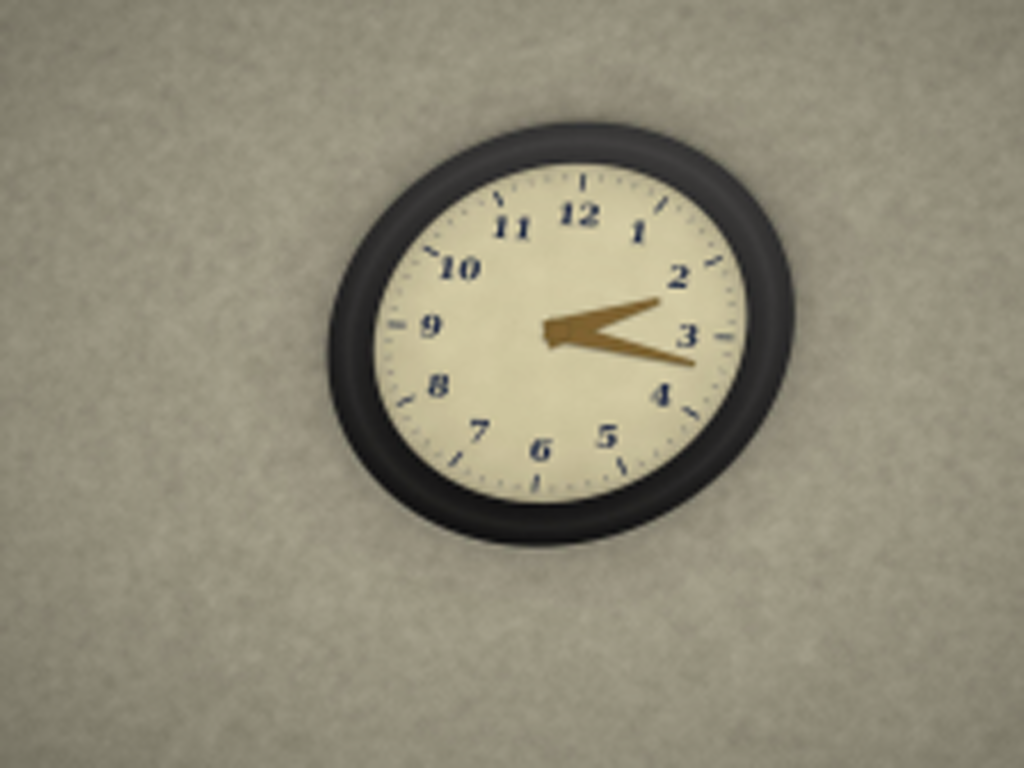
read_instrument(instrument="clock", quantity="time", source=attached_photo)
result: 2:17
